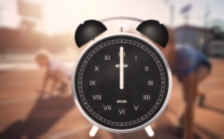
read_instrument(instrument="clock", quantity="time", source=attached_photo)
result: 12:00
